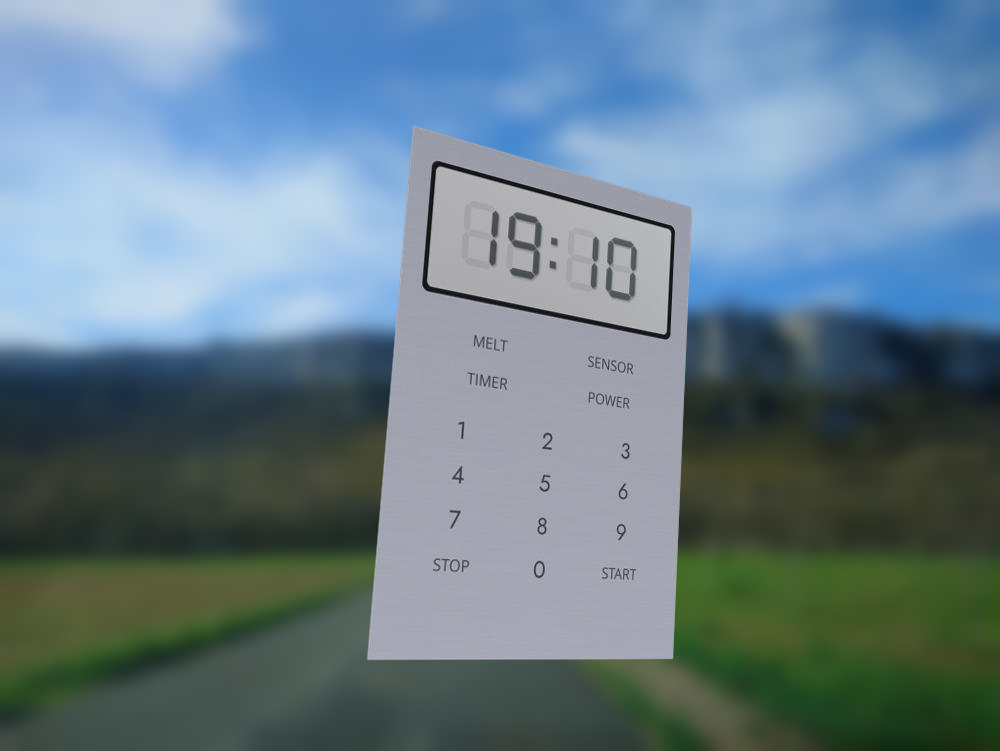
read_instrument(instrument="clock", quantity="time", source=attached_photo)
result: 19:10
